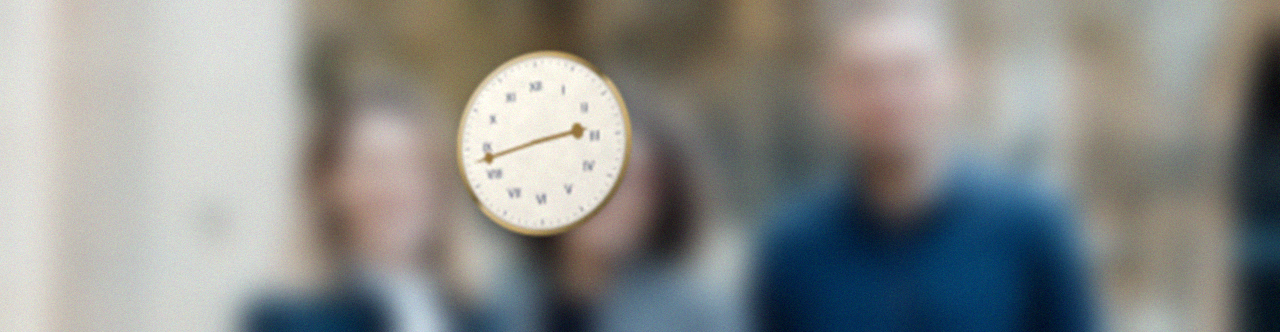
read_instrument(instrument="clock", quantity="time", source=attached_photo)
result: 2:43
